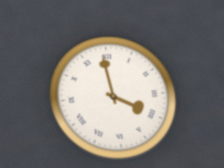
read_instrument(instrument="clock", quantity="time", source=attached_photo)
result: 3:59
